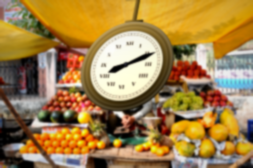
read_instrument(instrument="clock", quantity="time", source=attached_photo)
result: 8:11
